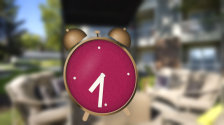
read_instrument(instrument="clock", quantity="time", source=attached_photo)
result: 7:32
